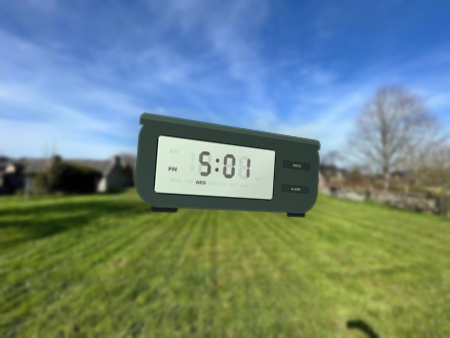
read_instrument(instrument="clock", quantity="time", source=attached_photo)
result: 5:01
